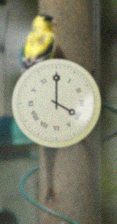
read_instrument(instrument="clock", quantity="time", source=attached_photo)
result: 4:00
